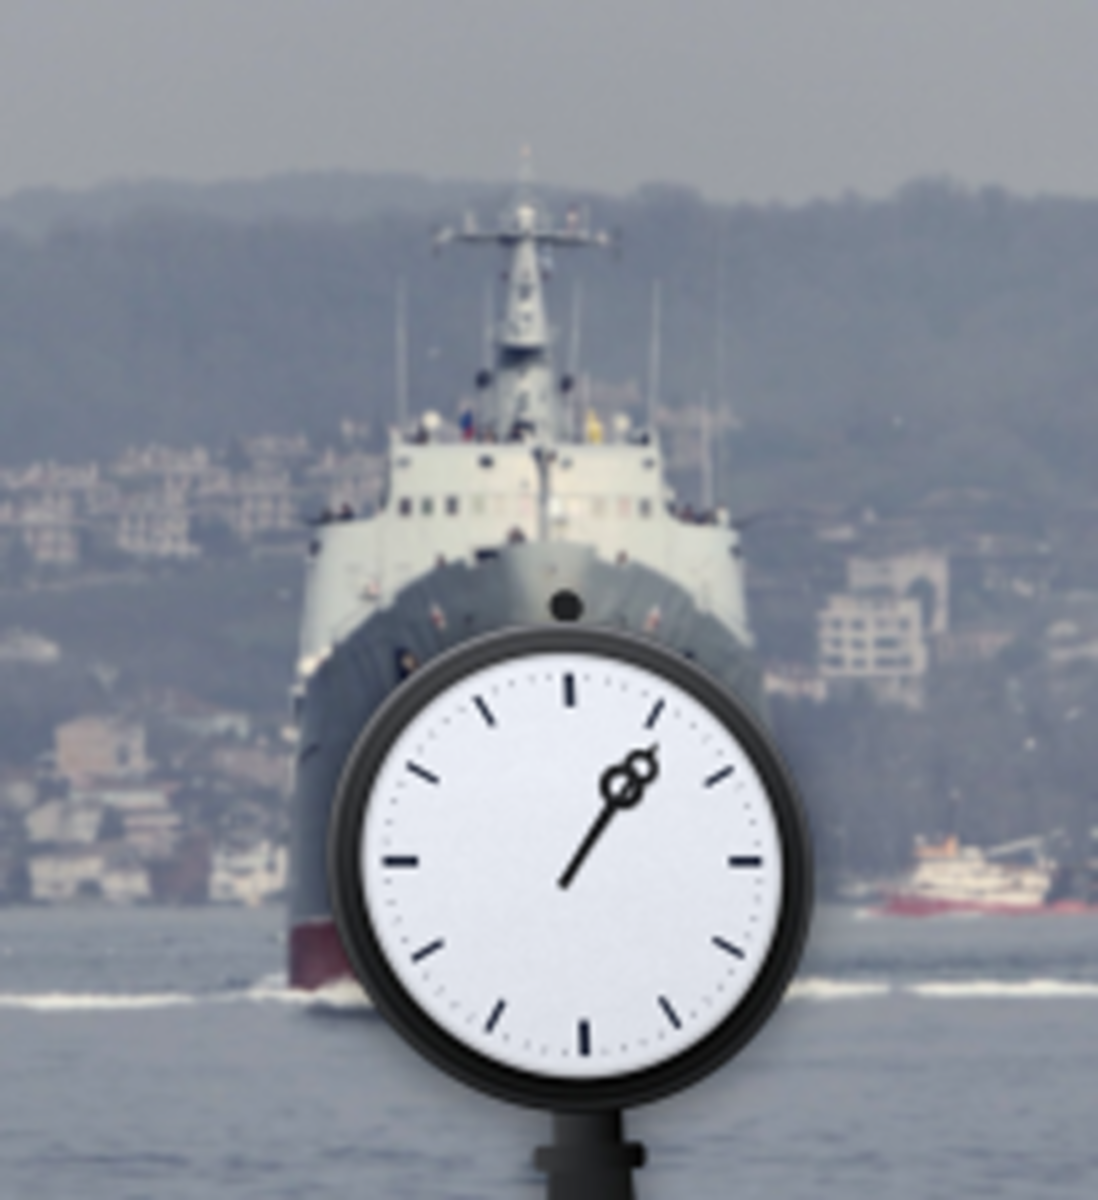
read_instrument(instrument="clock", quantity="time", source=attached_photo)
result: 1:06
